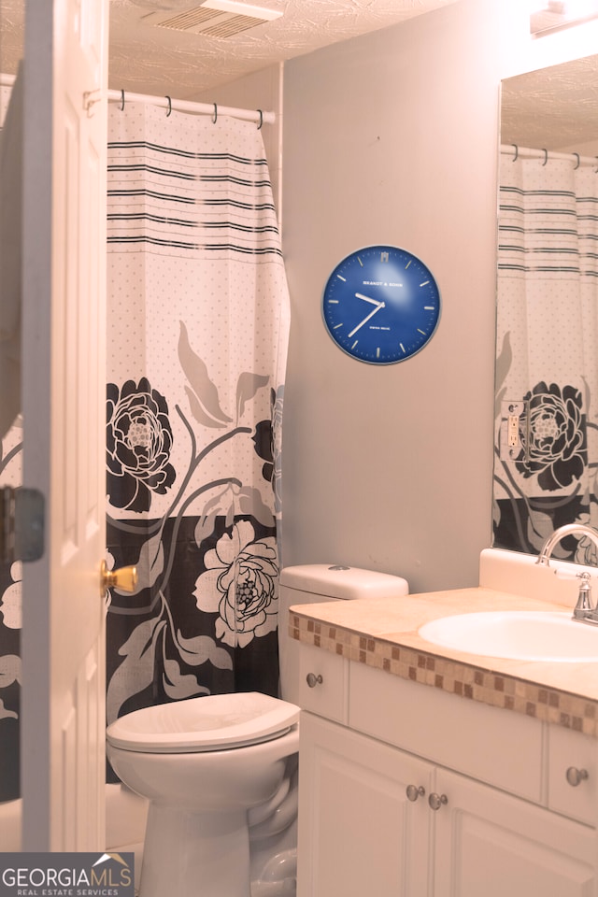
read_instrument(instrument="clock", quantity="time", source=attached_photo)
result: 9:37
